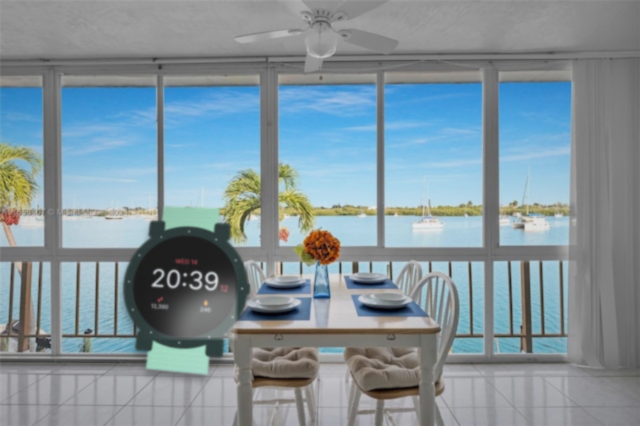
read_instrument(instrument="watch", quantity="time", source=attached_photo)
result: 20:39
